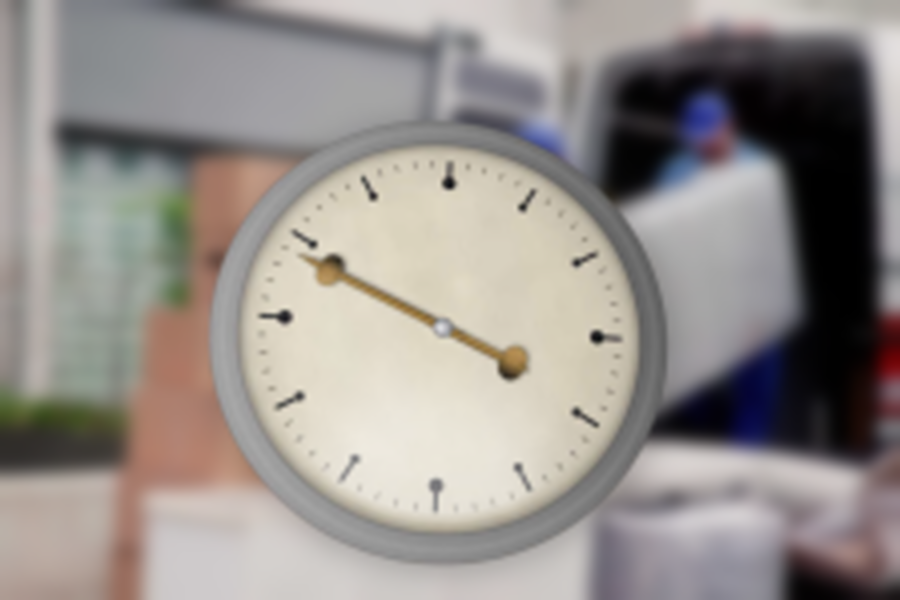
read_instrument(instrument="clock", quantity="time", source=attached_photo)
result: 3:49
